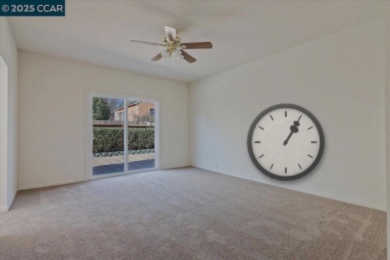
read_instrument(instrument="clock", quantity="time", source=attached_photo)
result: 1:05
